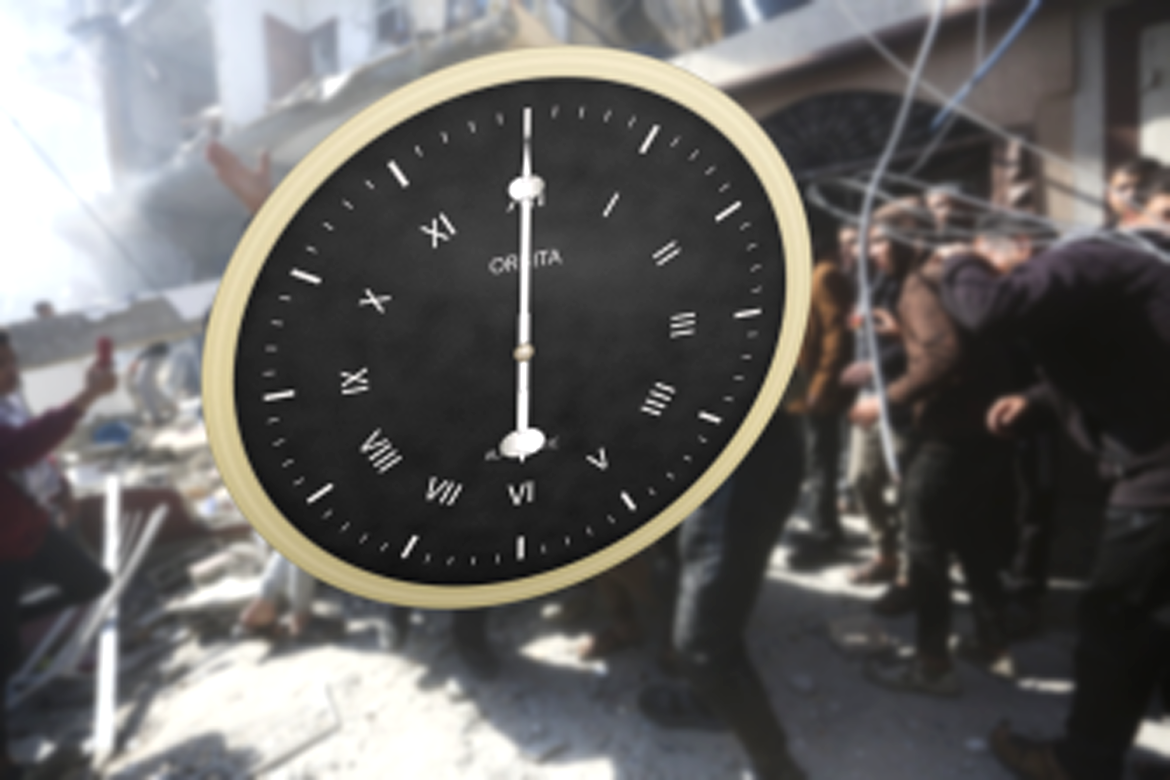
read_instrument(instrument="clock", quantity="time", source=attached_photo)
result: 6:00
